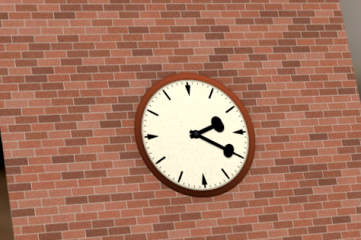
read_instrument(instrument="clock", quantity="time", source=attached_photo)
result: 2:20
